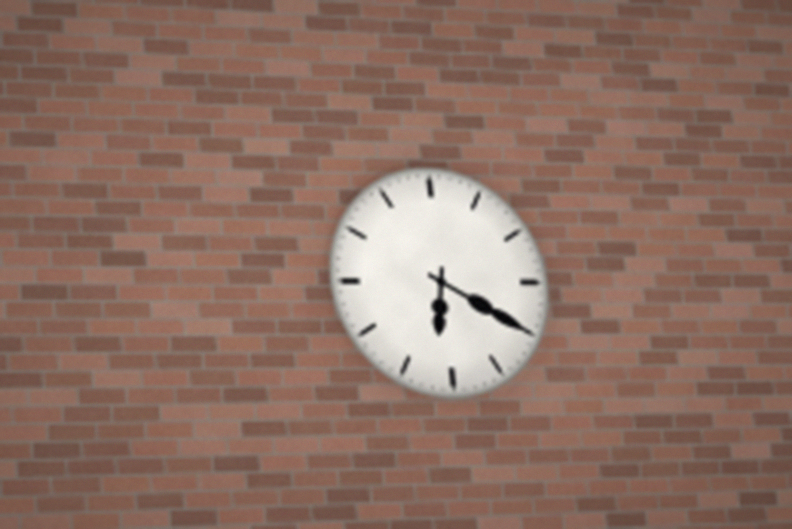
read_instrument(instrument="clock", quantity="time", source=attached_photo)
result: 6:20
